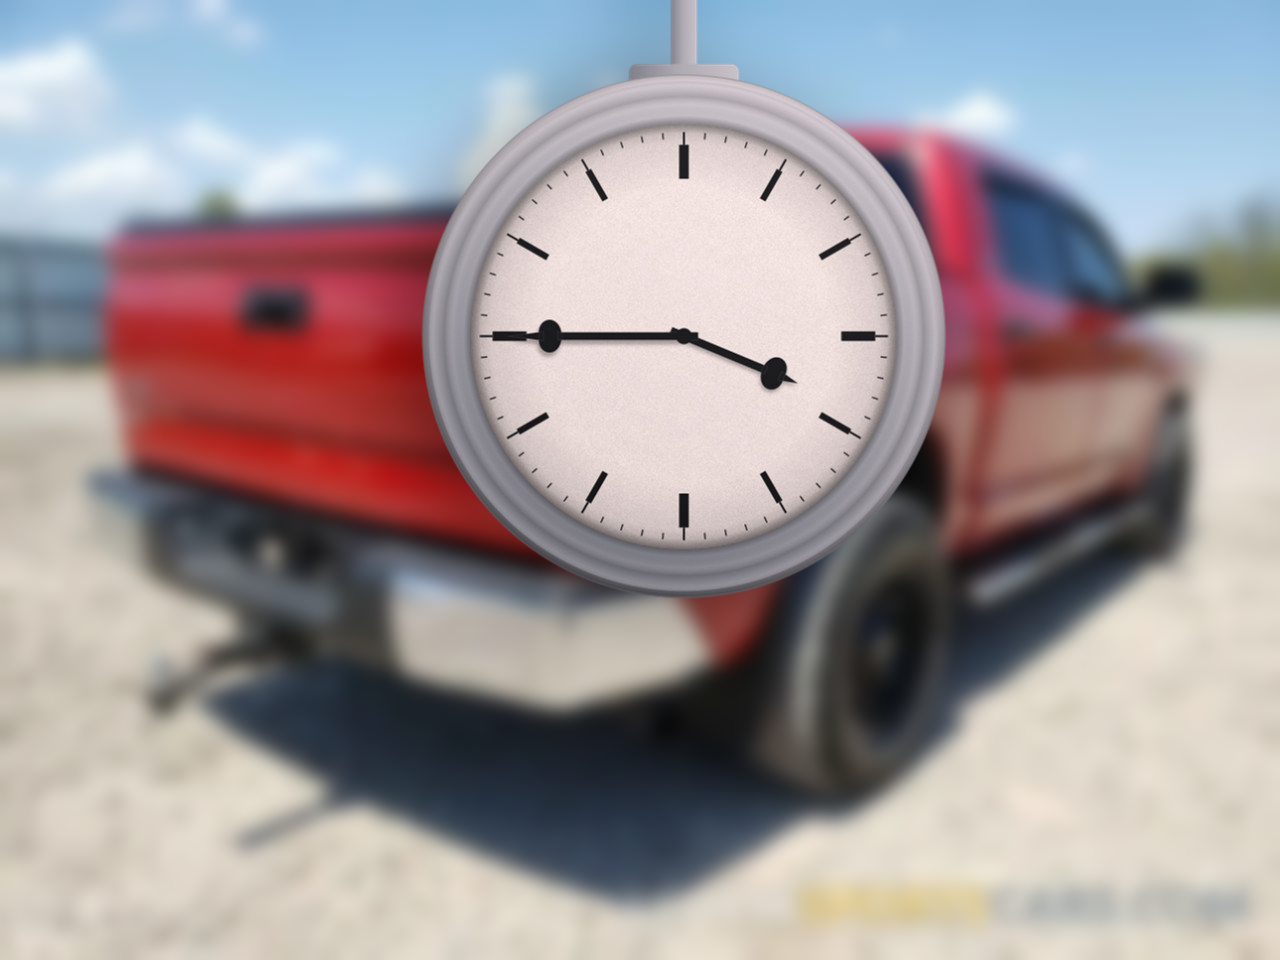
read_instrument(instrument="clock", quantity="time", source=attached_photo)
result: 3:45
